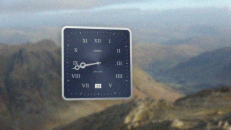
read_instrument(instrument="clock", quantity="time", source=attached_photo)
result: 8:43
